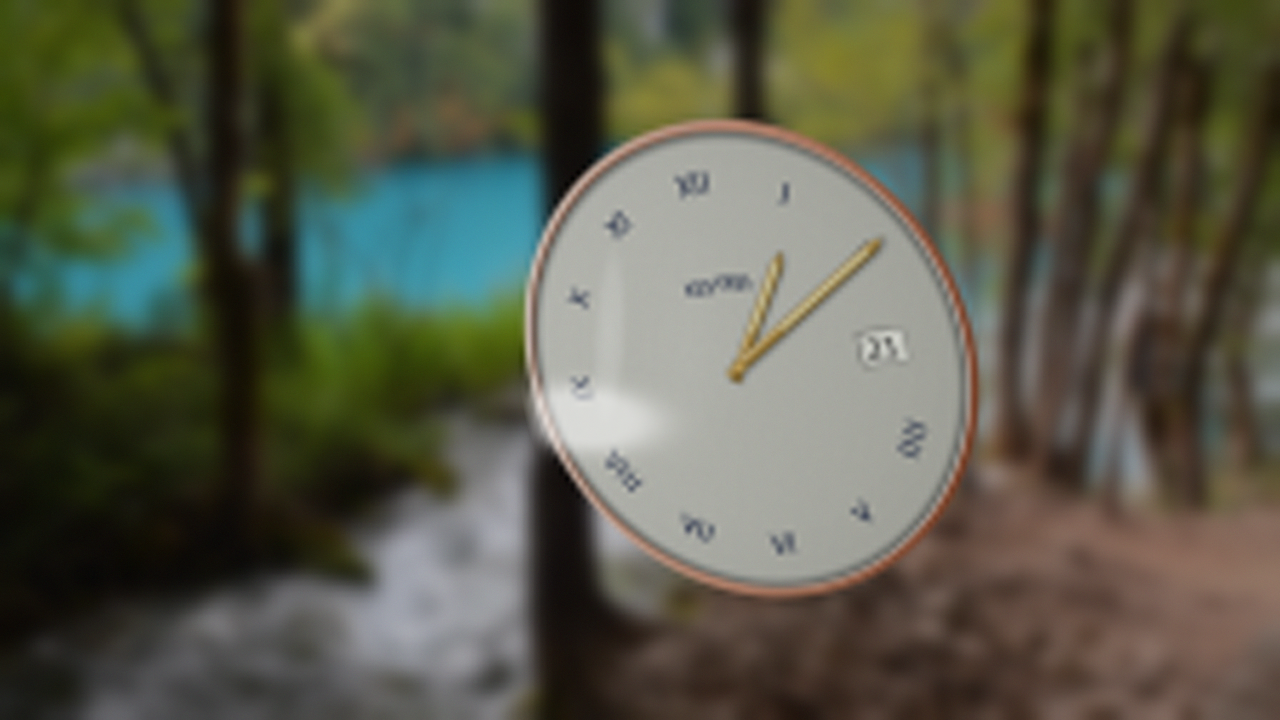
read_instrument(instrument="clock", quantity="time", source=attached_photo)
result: 1:10
